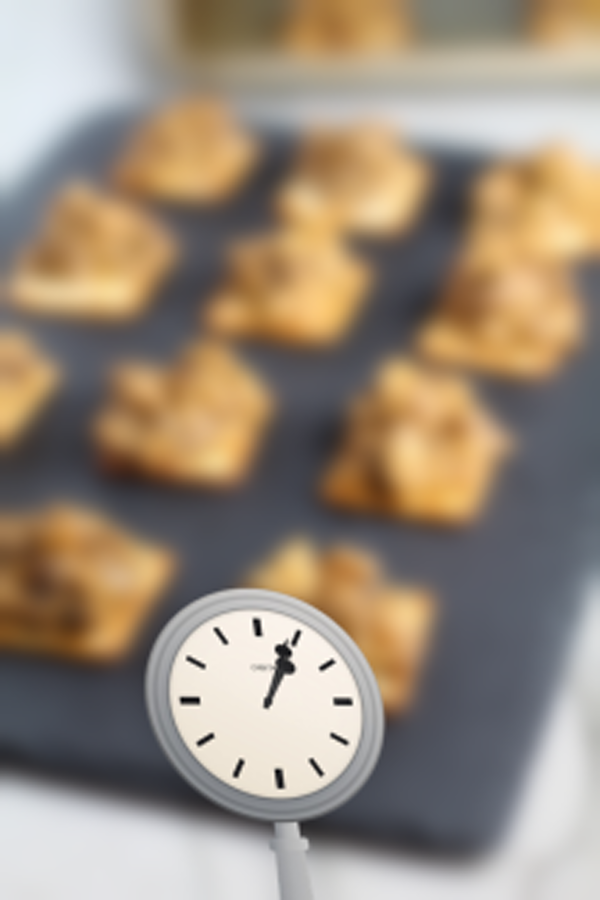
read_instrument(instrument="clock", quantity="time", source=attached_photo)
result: 1:04
